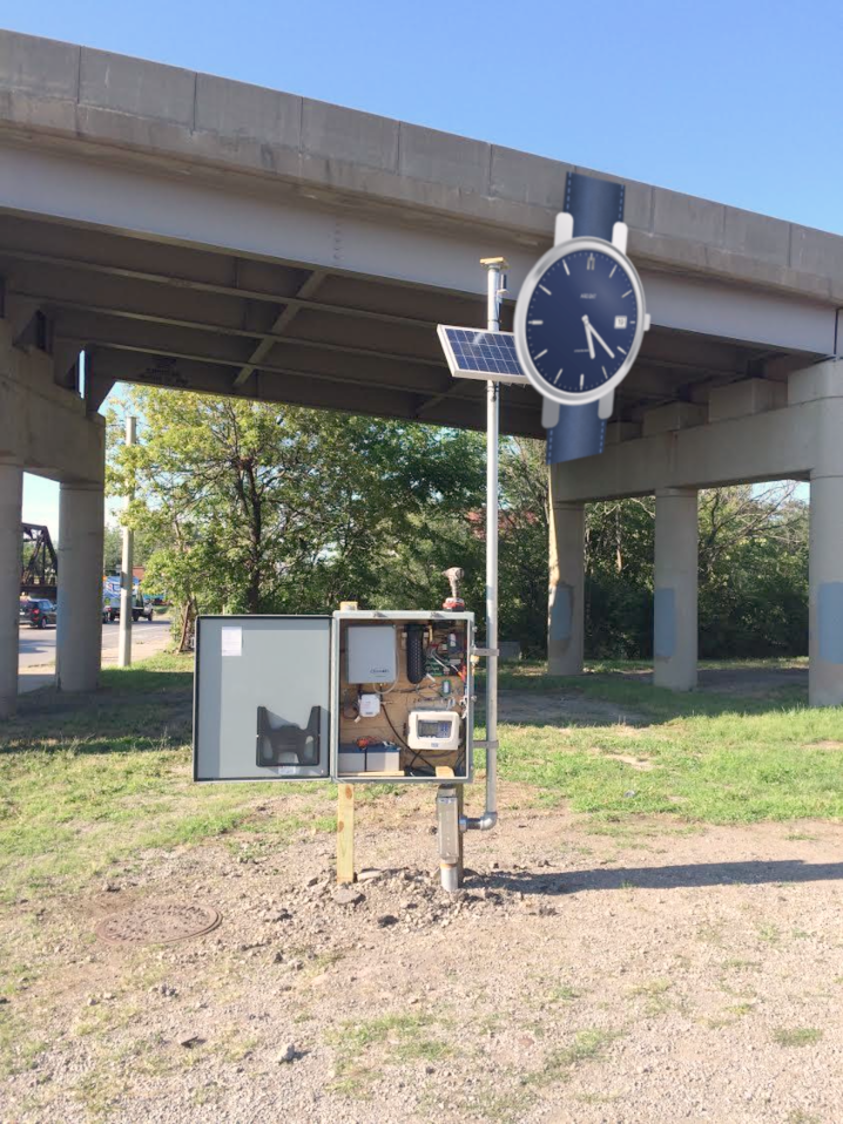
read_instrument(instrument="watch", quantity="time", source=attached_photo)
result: 5:22
